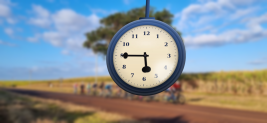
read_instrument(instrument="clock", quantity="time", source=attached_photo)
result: 5:45
